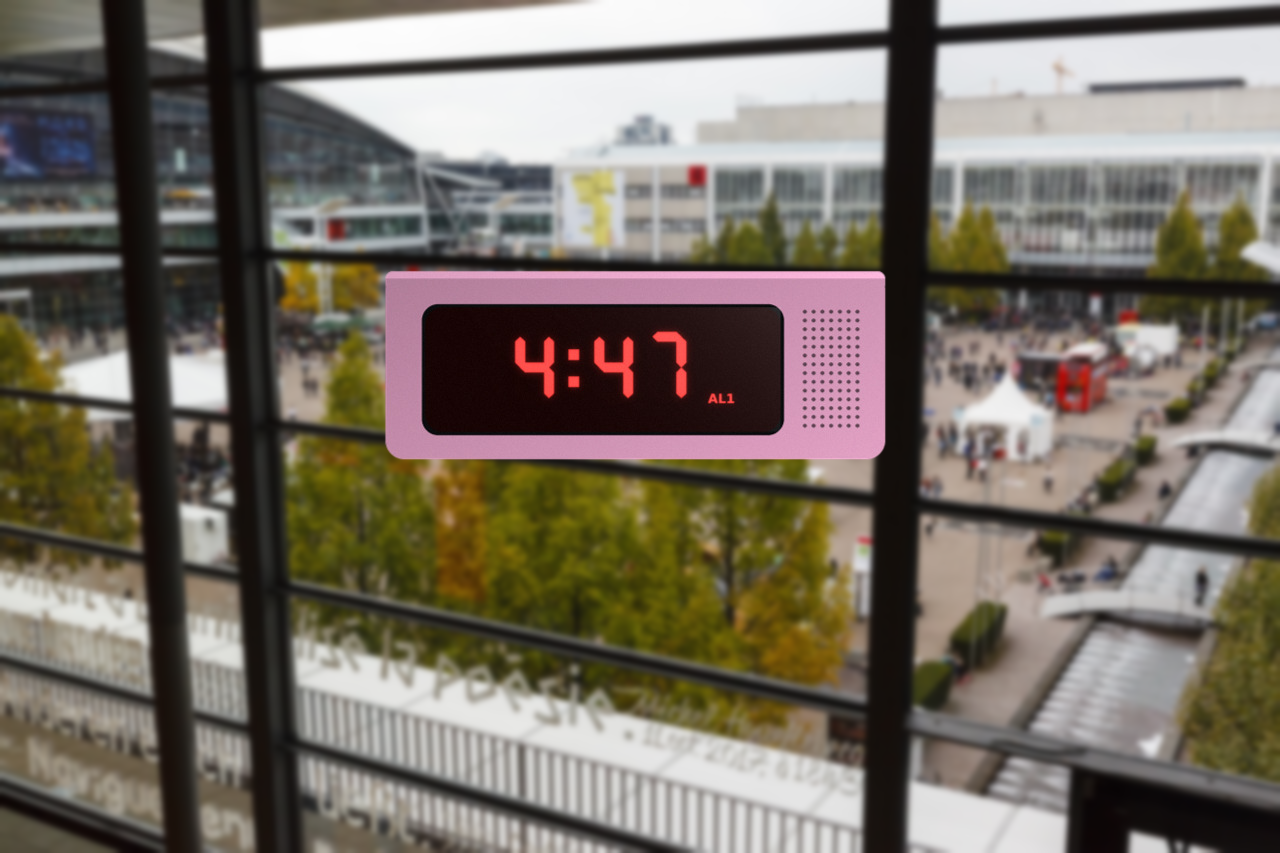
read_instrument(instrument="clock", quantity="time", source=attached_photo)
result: 4:47
